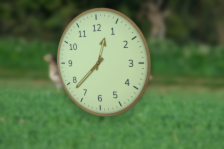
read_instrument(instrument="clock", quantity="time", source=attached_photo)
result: 12:38
